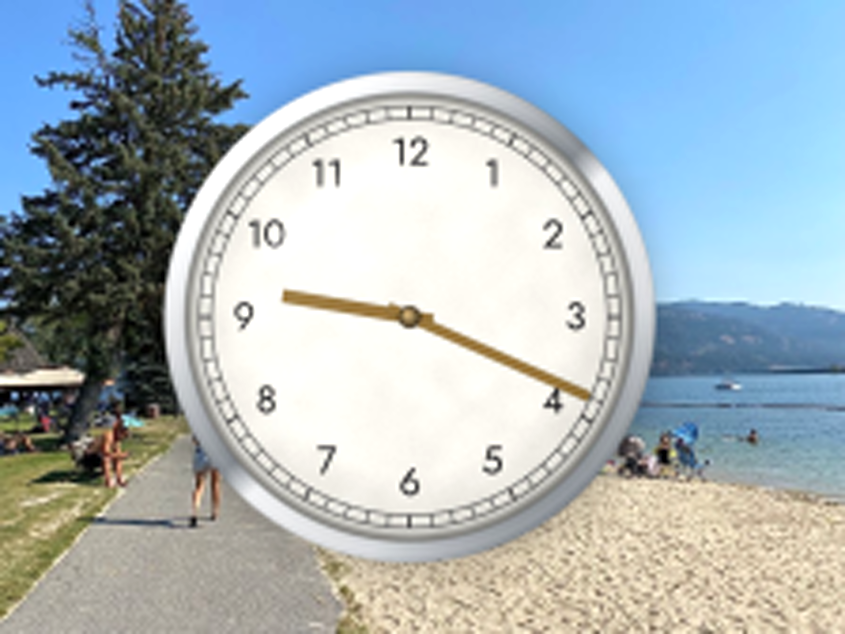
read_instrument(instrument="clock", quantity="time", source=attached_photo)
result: 9:19
